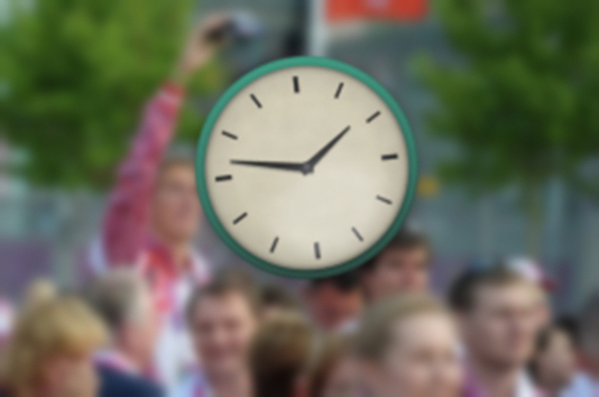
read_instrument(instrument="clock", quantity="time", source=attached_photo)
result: 1:47
